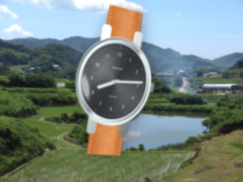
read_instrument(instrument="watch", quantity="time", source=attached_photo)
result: 8:14
